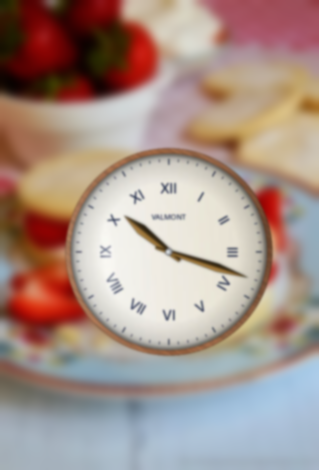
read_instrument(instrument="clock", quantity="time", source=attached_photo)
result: 10:18
